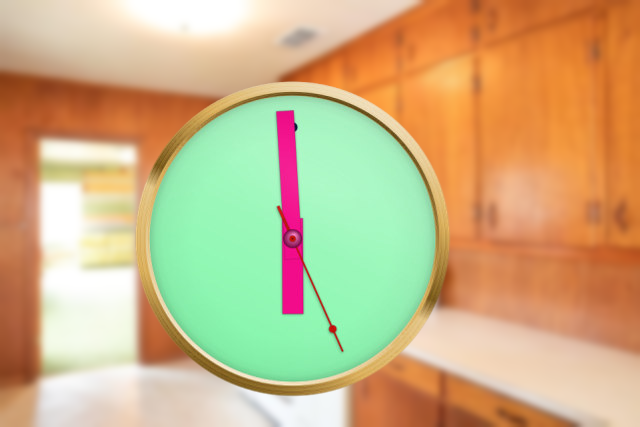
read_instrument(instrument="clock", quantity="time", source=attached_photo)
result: 5:59:26
